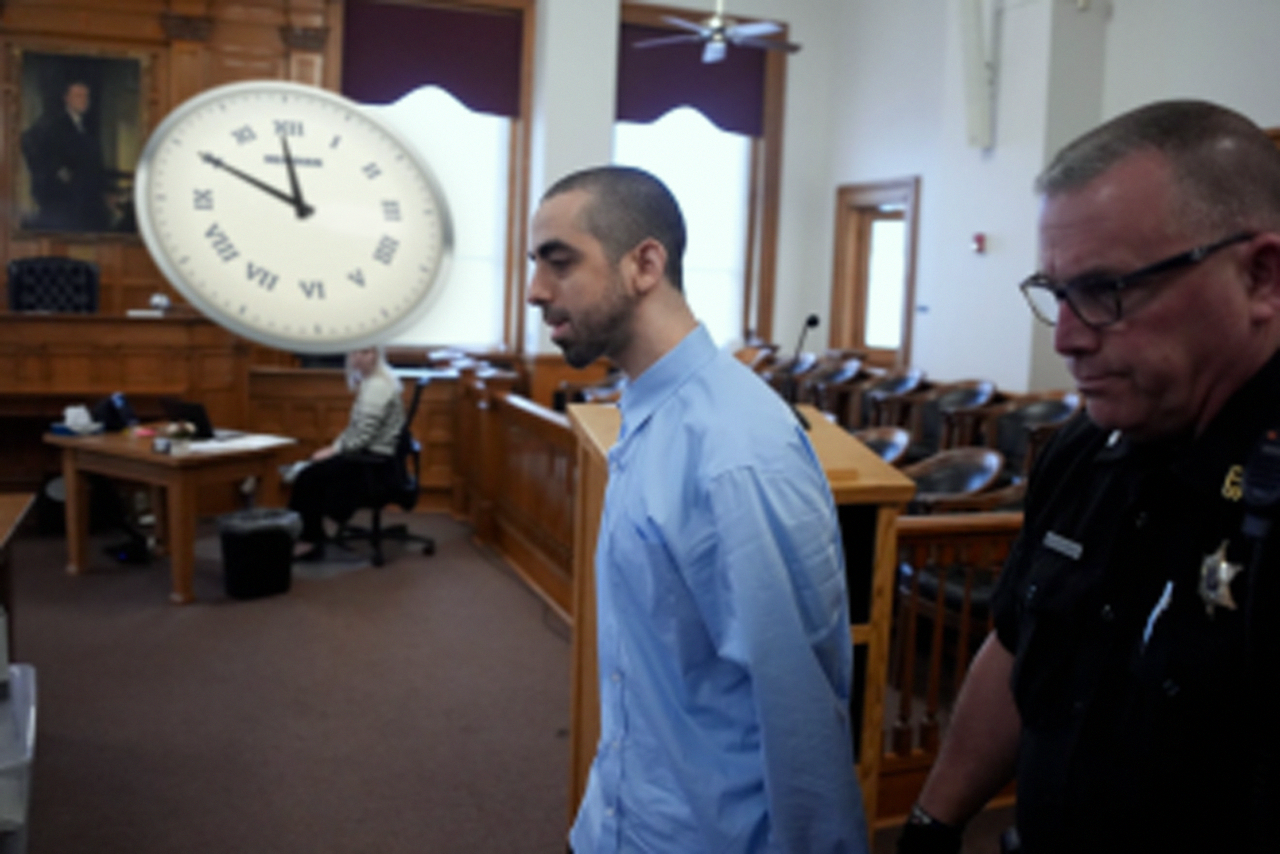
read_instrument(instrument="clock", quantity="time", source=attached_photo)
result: 11:50
